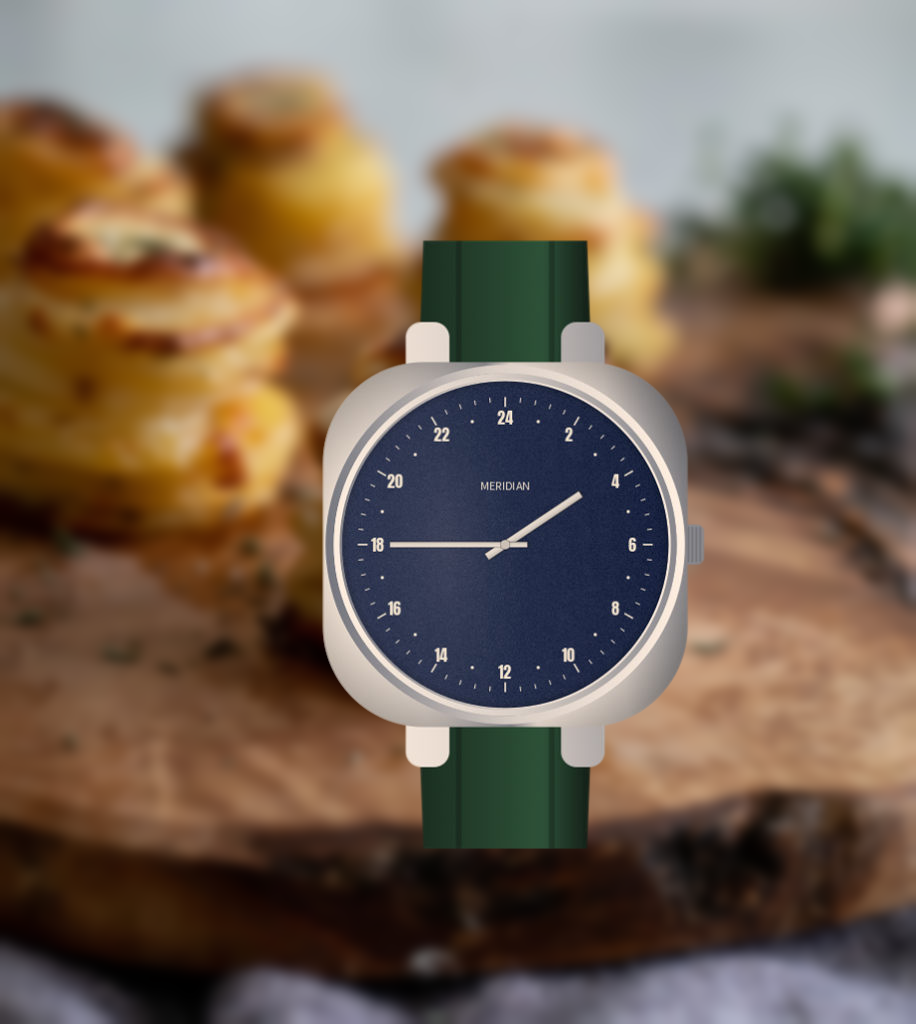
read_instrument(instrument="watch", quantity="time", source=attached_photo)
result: 3:45
